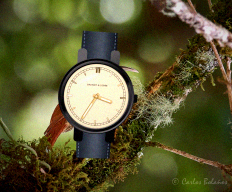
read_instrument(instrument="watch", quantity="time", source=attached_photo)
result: 3:35
